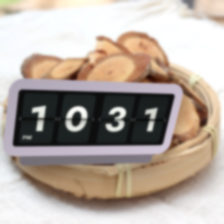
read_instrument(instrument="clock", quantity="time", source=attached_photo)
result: 10:31
